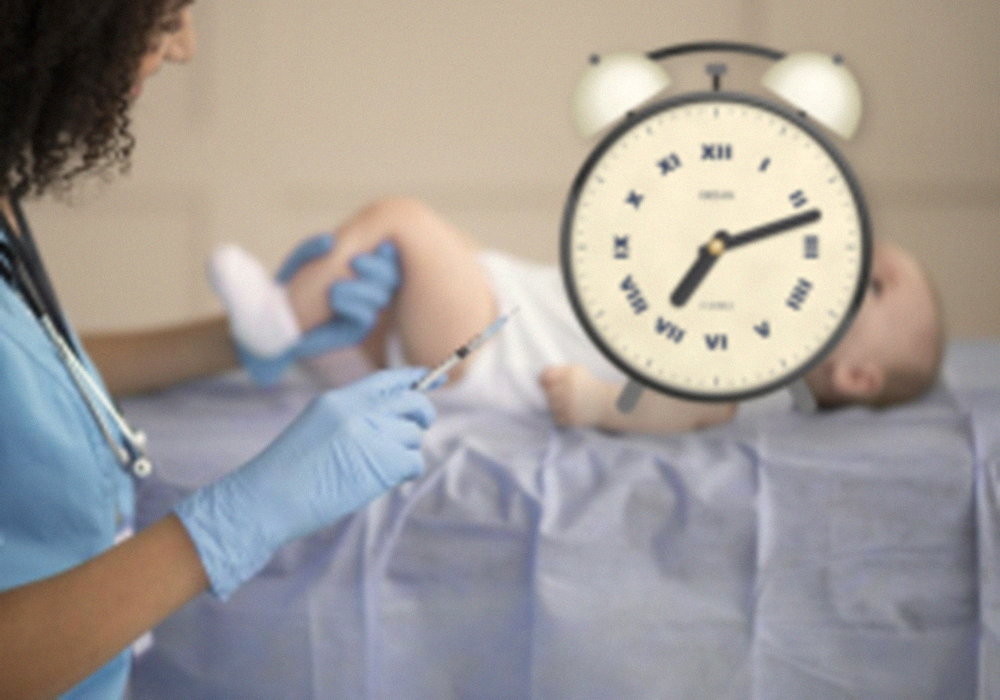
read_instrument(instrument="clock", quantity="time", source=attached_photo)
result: 7:12
